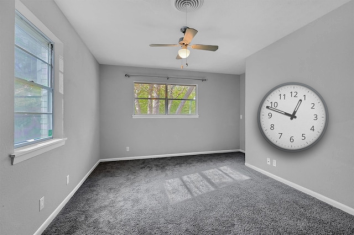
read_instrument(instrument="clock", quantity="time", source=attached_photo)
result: 12:48
